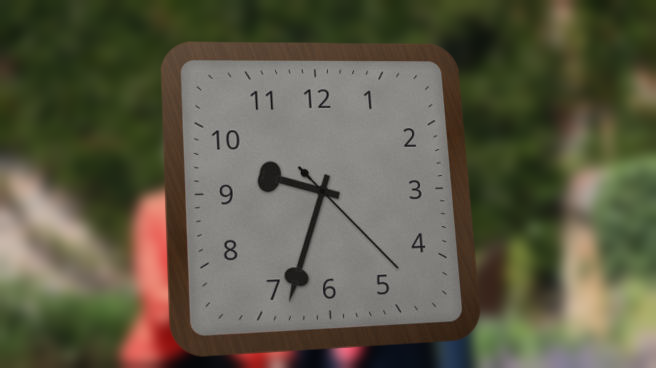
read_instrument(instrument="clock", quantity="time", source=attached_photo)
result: 9:33:23
